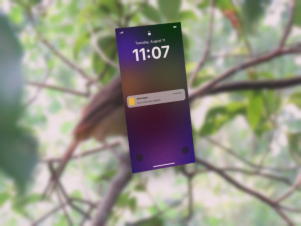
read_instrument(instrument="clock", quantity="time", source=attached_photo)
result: 11:07
